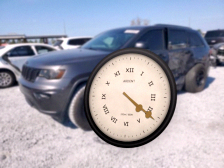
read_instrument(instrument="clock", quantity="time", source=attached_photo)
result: 4:21
